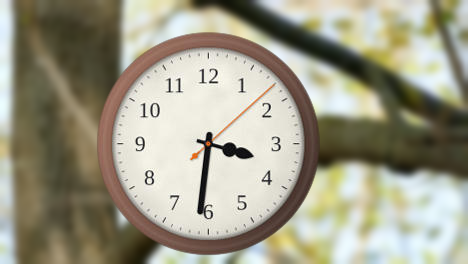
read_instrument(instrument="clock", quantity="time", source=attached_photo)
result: 3:31:08
